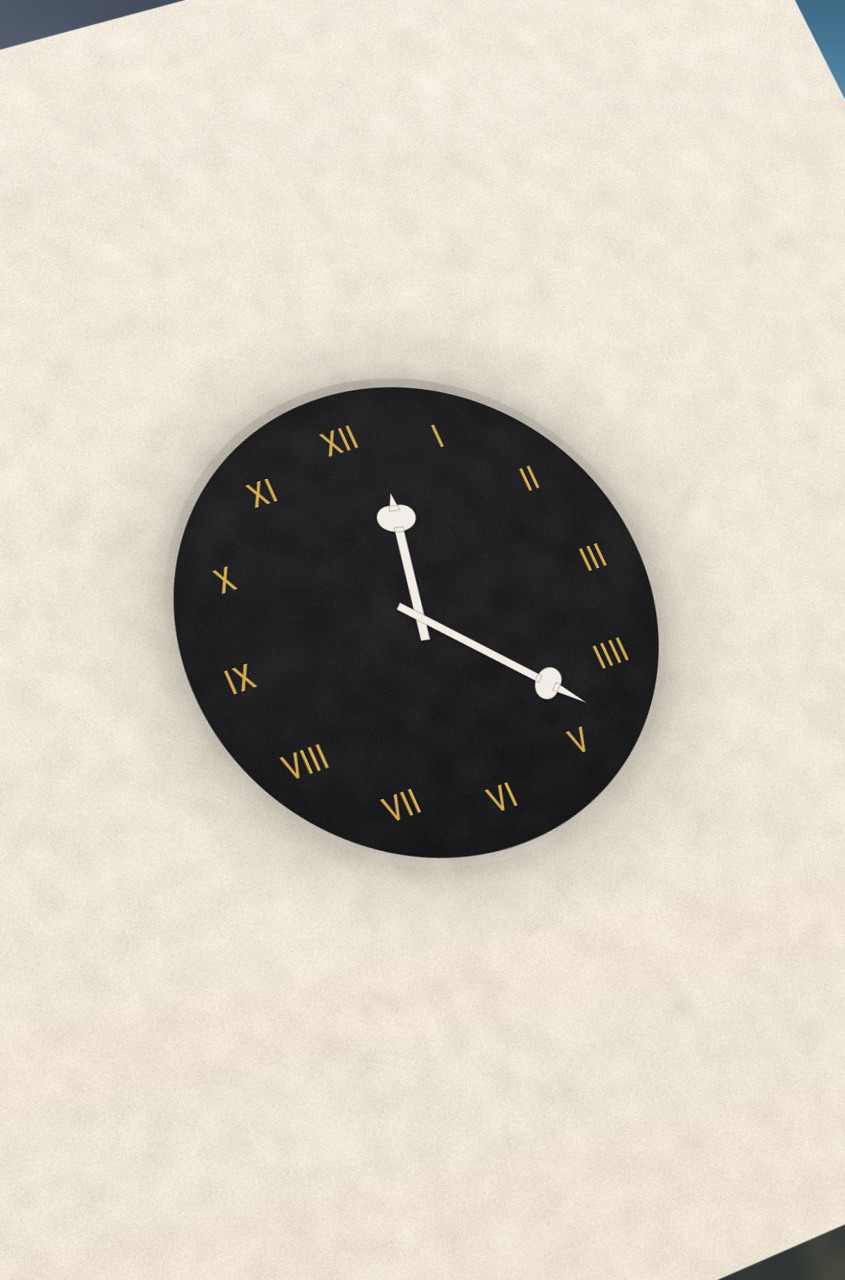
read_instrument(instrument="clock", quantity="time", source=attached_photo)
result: 12:23
